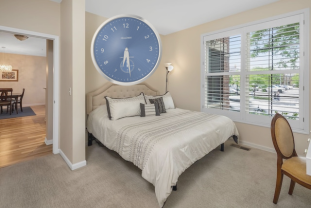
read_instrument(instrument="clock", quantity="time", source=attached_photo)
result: 6:29
